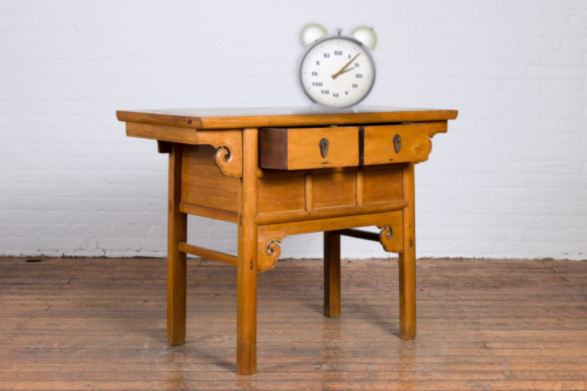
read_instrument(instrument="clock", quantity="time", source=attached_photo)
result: 2:07
